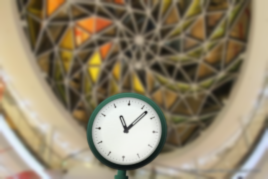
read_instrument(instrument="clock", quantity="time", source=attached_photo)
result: 11:07
